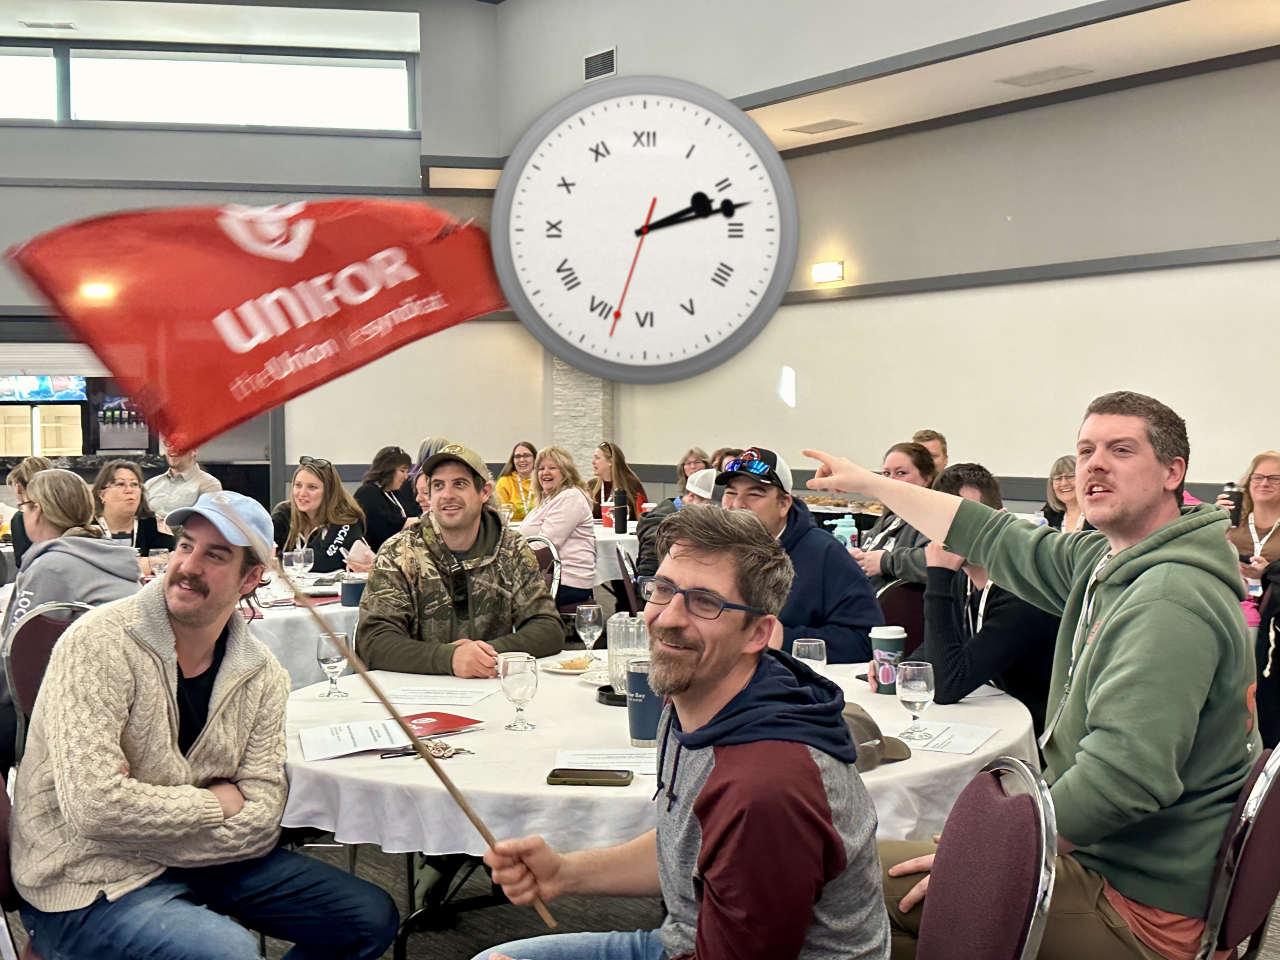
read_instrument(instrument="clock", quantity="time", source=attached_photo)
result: 2:12:33
